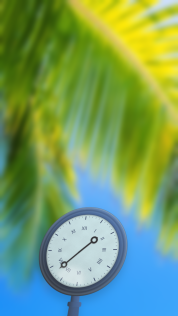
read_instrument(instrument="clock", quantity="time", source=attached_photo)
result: 1:38
